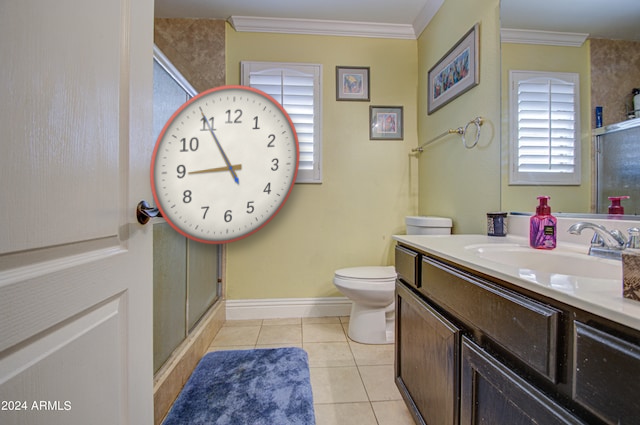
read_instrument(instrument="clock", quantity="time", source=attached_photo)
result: 8:54:55
